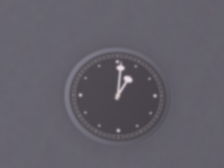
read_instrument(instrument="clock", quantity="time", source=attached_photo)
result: 1:01
